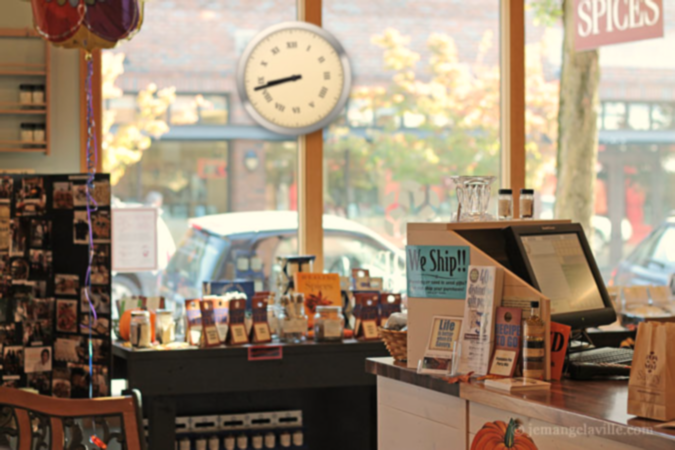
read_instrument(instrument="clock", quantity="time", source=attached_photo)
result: 8:43
